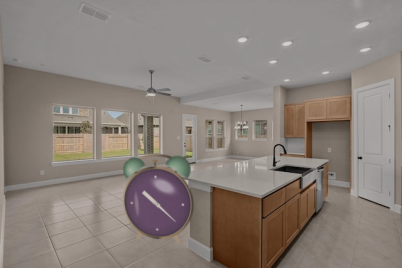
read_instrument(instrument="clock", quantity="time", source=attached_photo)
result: 10:22
